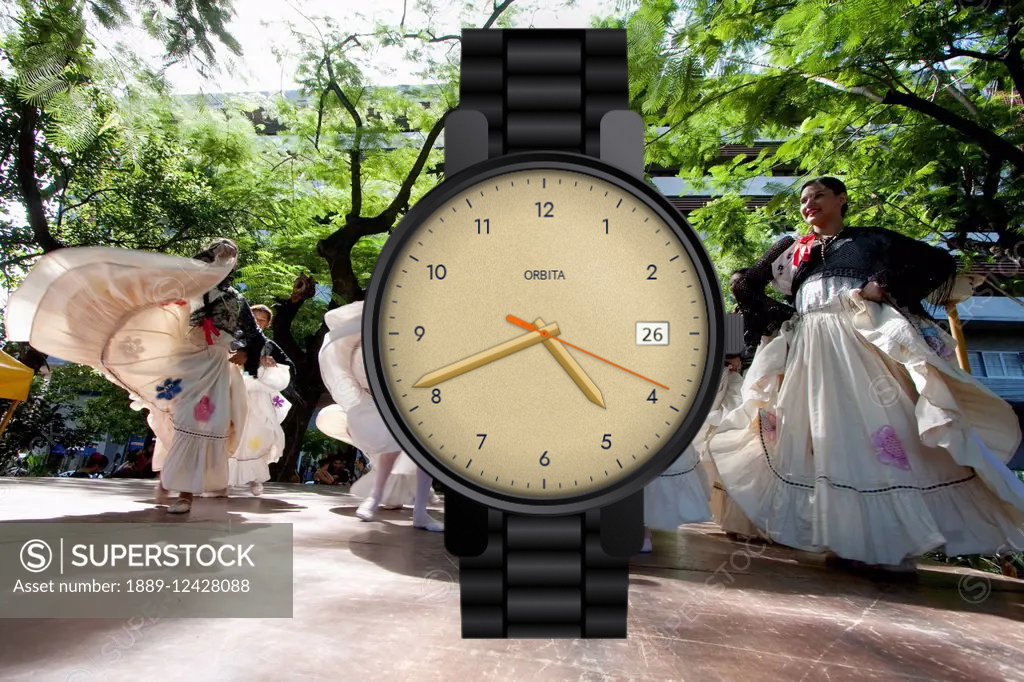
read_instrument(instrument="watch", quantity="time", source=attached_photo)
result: 4:41:19
